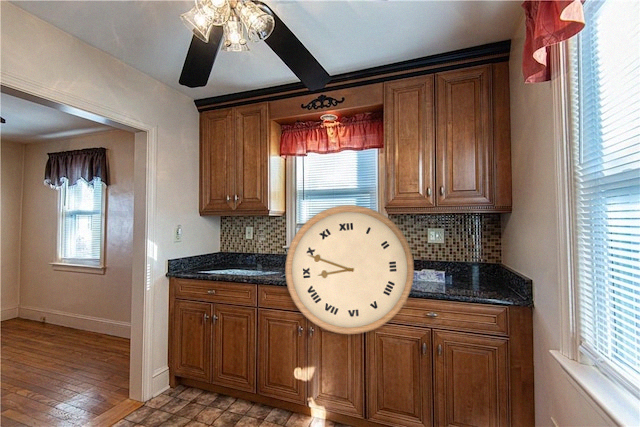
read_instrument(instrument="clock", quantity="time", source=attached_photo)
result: 8:49
